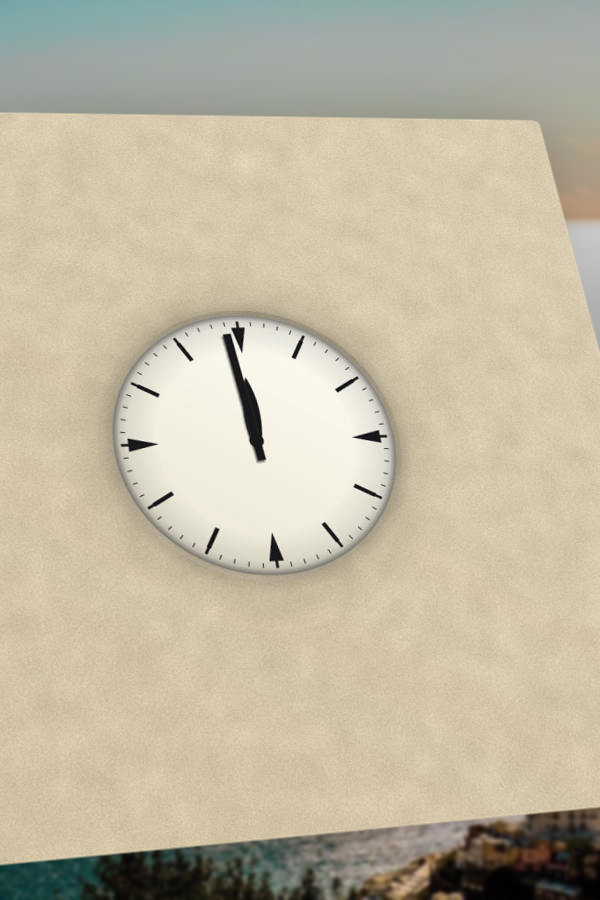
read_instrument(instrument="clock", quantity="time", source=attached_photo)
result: 11:59
